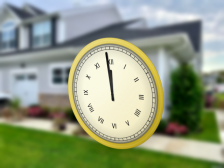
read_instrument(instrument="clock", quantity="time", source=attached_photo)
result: 11:59
